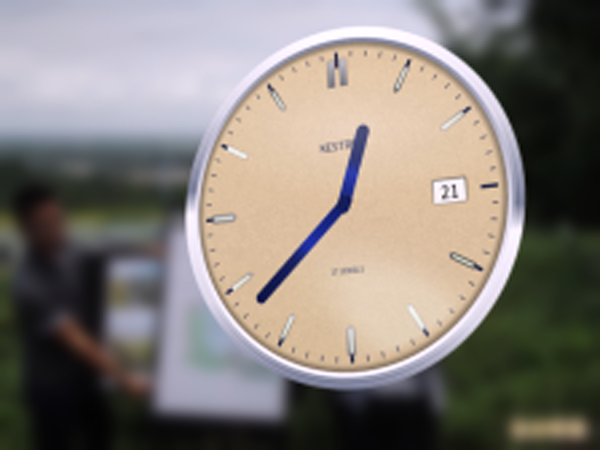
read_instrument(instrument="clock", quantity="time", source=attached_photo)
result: 12:38
